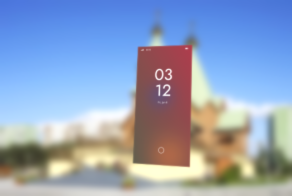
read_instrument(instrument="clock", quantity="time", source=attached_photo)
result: 3:12
